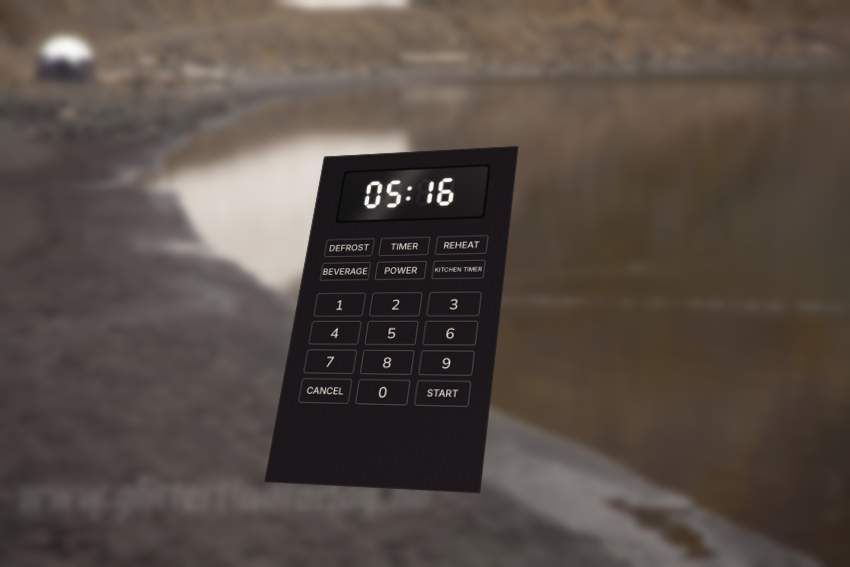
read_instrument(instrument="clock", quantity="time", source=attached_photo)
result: 5:16
